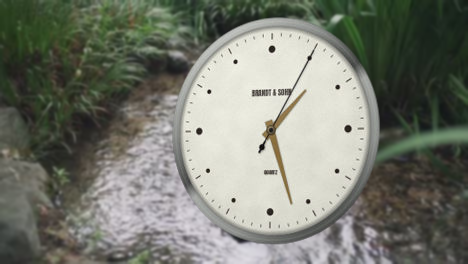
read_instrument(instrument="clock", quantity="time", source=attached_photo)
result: 1:27:05
